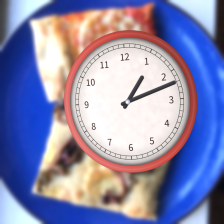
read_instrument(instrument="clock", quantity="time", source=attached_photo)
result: 1:12
